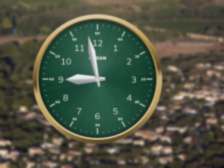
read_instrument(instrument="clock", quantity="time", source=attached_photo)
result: 8:58
